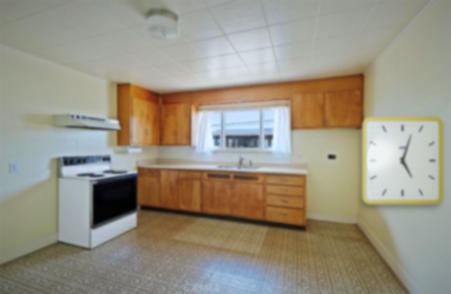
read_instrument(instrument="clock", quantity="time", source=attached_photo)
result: 5:03
